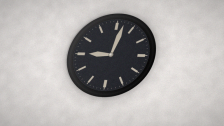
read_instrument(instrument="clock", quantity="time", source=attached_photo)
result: 9:02
